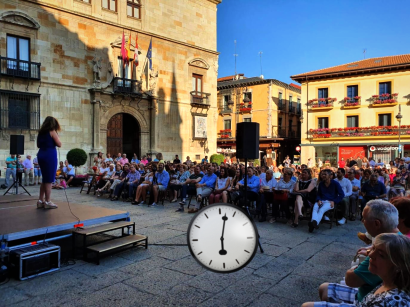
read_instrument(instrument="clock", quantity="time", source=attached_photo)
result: 6:02
